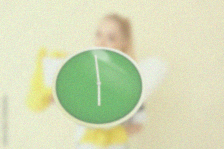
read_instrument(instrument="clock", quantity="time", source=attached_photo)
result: 5:59
